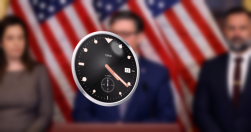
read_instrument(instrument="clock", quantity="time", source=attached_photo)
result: 4:21
